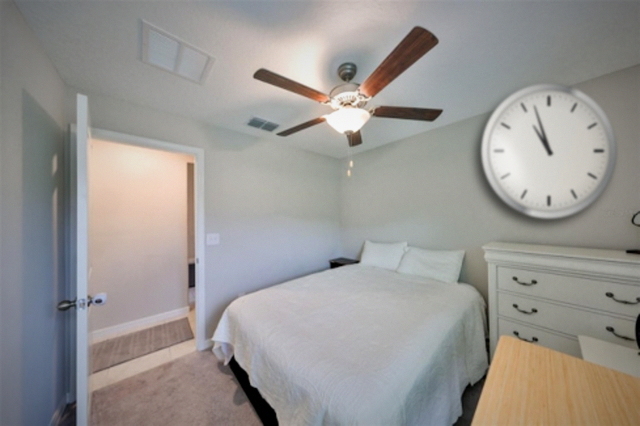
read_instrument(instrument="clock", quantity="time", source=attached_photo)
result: 10:57
